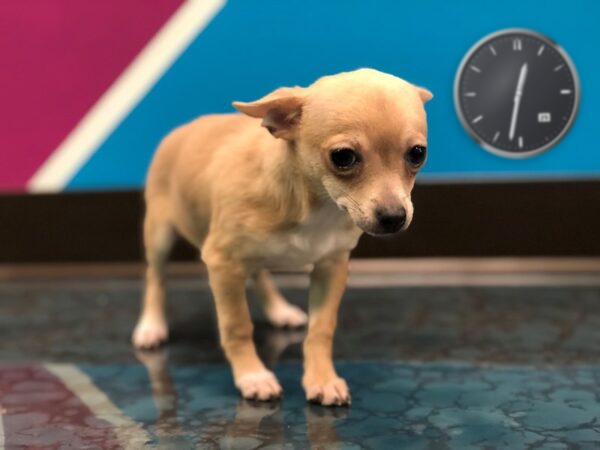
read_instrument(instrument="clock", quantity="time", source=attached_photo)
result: 12:32
